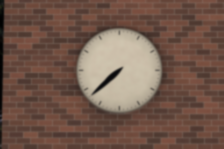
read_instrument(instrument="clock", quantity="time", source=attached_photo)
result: 7:38
